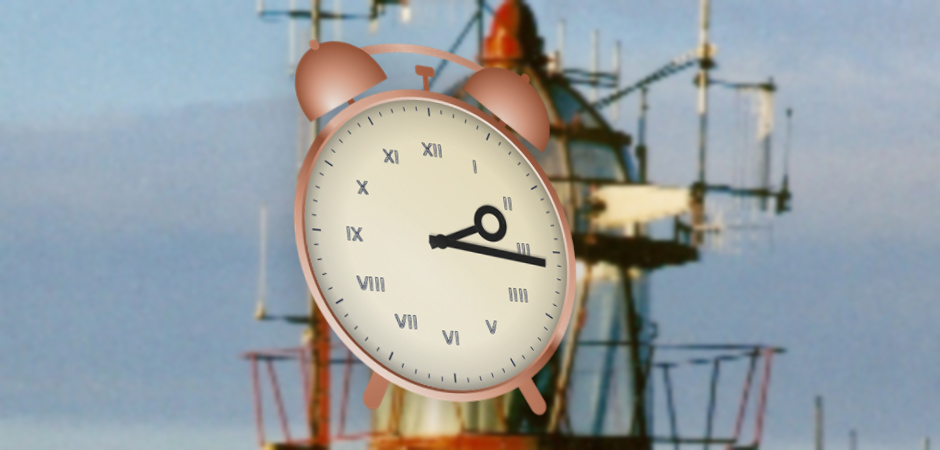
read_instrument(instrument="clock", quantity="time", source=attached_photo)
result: 2:16
